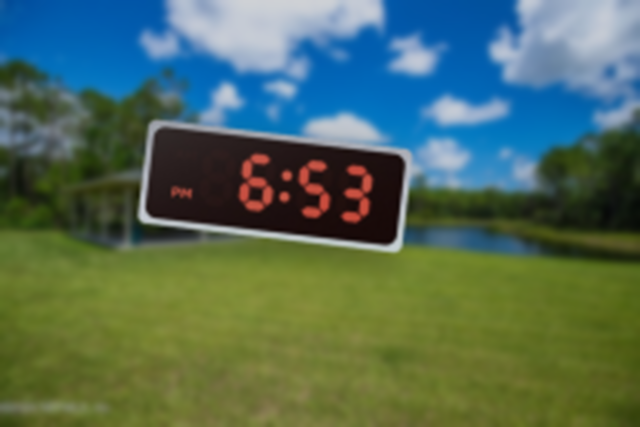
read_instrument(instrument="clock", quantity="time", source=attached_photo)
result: 6:53
